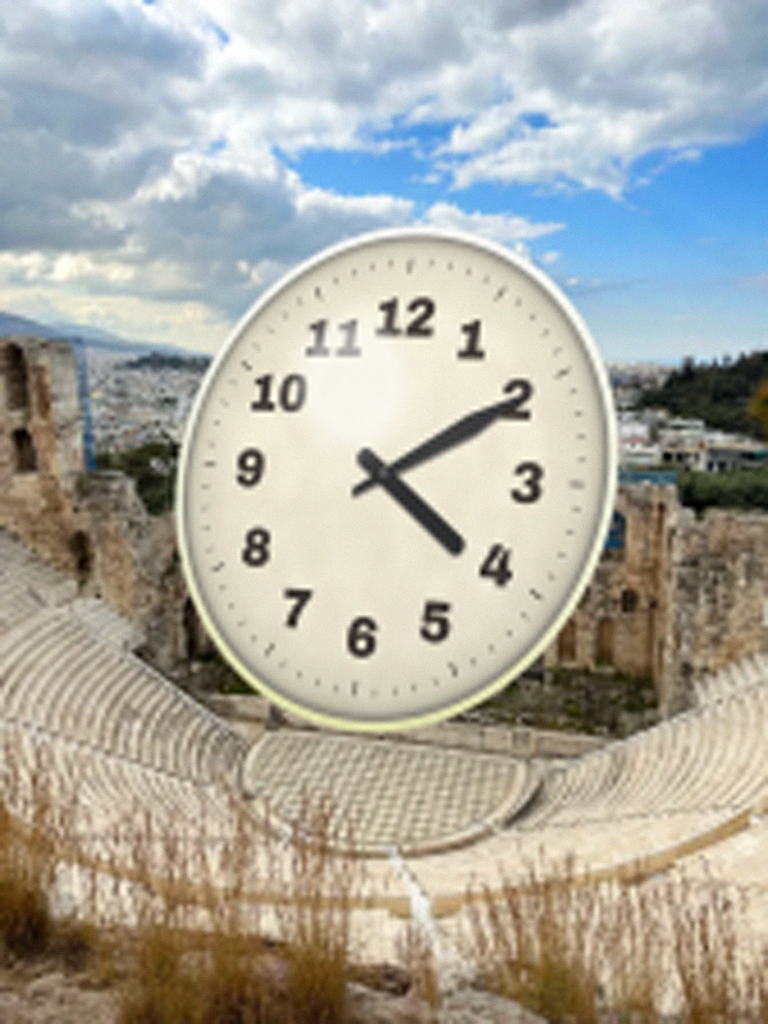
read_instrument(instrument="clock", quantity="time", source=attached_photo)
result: 4:10
